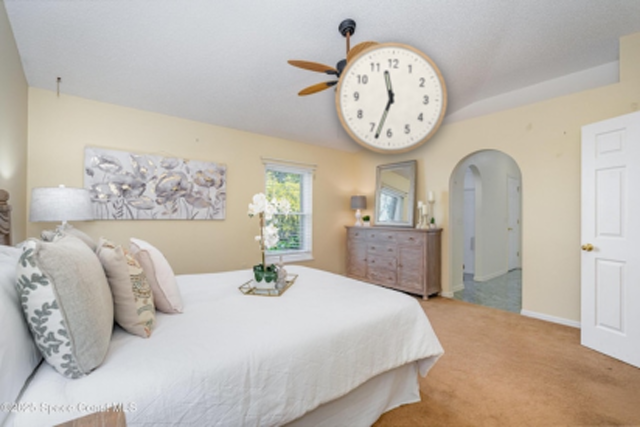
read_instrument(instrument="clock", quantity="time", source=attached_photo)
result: 11:33
